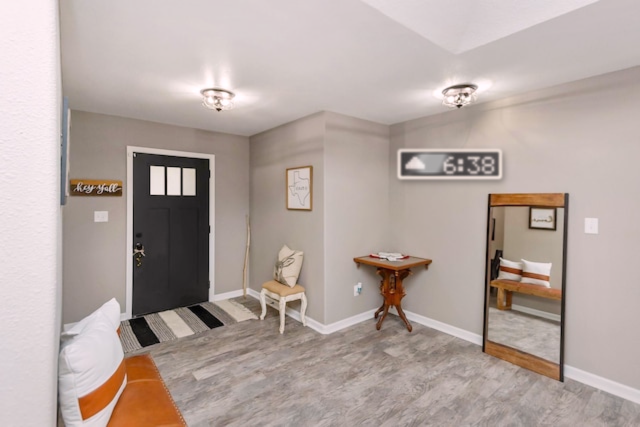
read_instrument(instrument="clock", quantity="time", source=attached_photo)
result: 6:38
